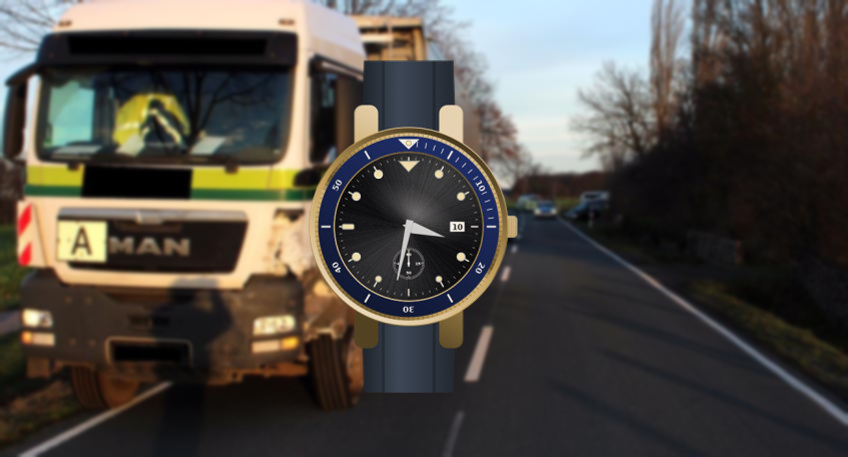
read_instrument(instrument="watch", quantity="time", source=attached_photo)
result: 3:32
